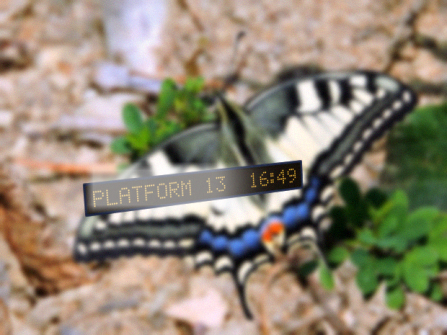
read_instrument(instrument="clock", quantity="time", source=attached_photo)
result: 16:49
